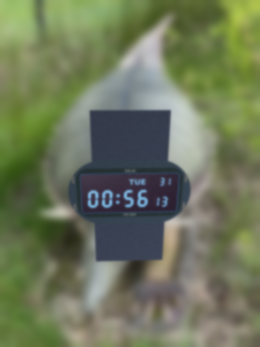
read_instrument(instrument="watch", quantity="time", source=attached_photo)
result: 0:56
